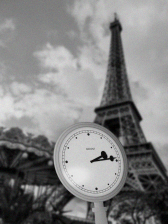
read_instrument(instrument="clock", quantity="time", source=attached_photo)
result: 2:14
